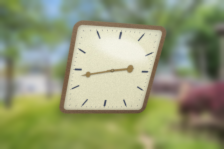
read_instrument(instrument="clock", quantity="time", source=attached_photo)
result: 2:43
